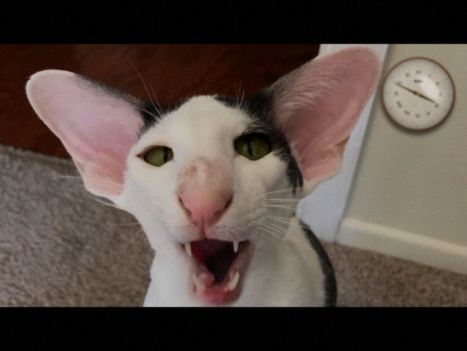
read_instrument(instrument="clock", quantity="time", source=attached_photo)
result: 3:49
